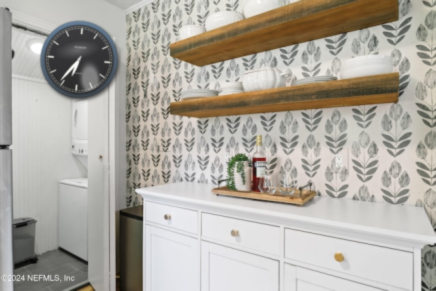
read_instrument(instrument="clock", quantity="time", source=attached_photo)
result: 6:36
